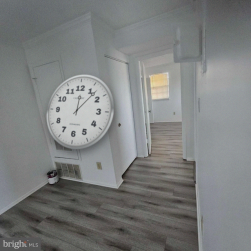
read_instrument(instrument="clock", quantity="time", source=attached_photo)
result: 12:07
